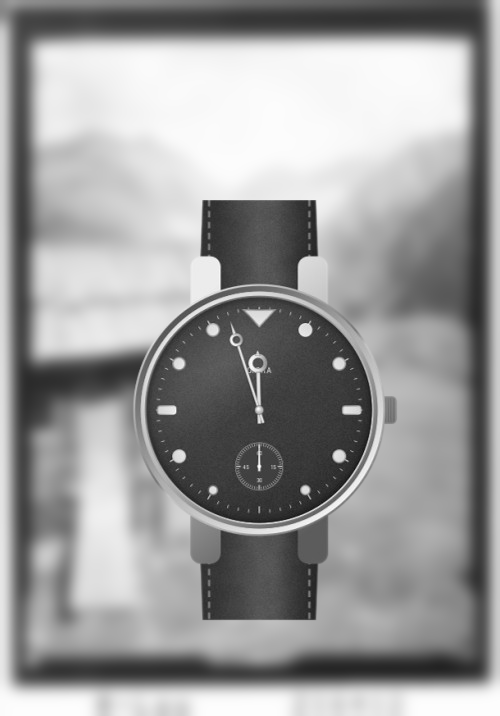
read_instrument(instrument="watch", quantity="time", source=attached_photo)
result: 11:57
